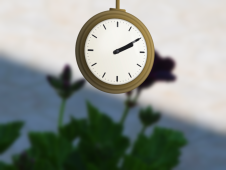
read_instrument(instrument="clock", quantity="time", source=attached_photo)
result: 2:10
